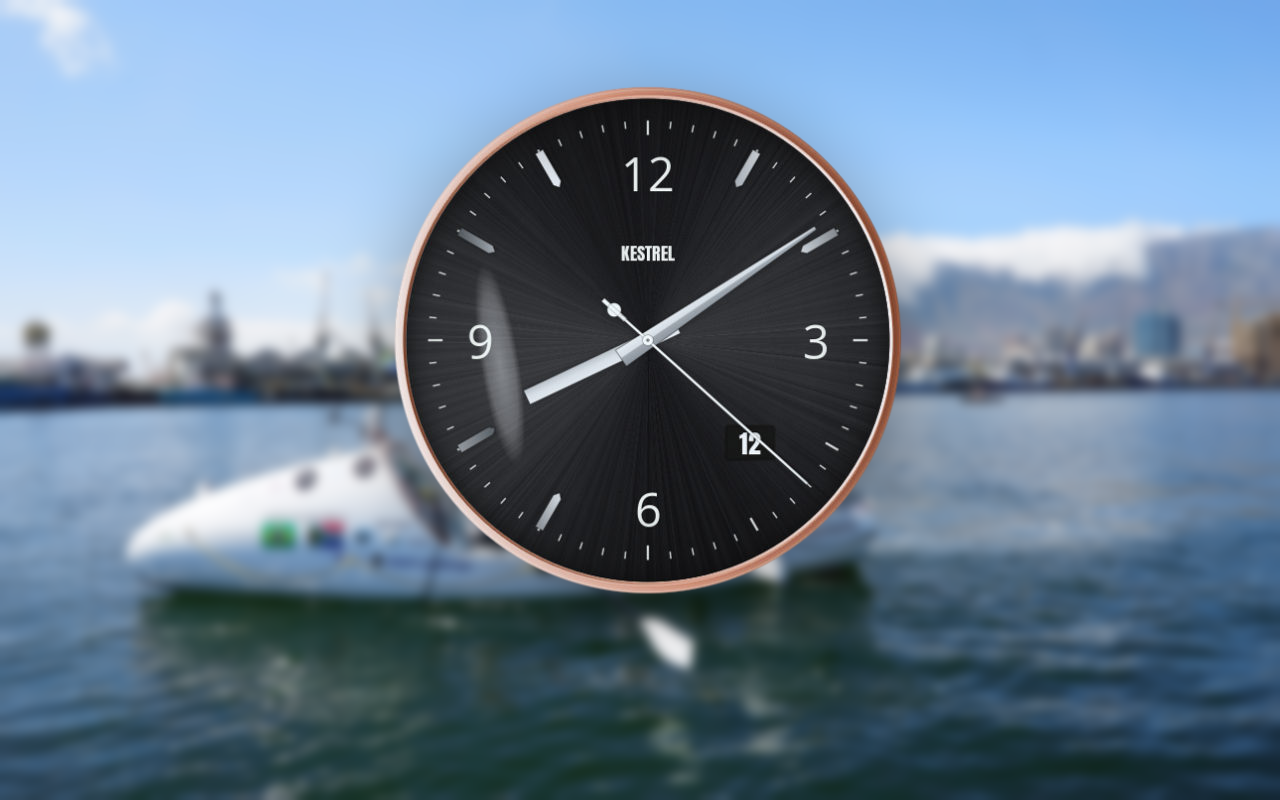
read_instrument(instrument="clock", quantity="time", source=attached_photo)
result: 8:09:22
